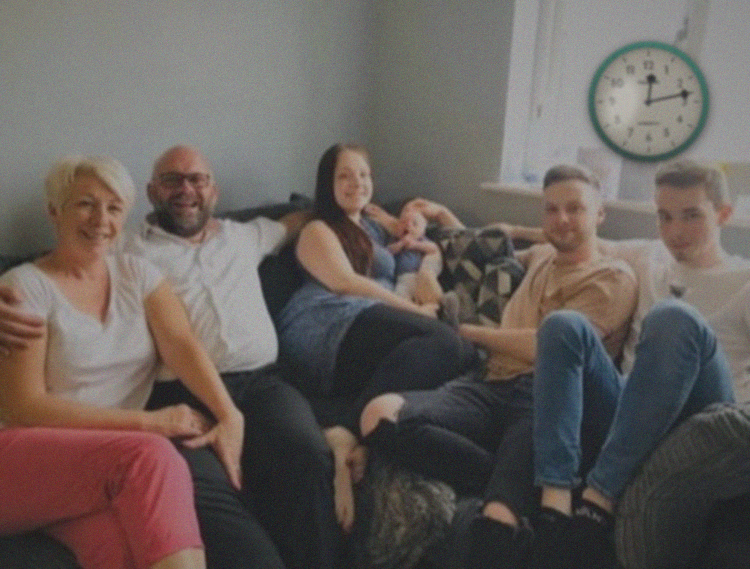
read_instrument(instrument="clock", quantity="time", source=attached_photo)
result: 12:13
